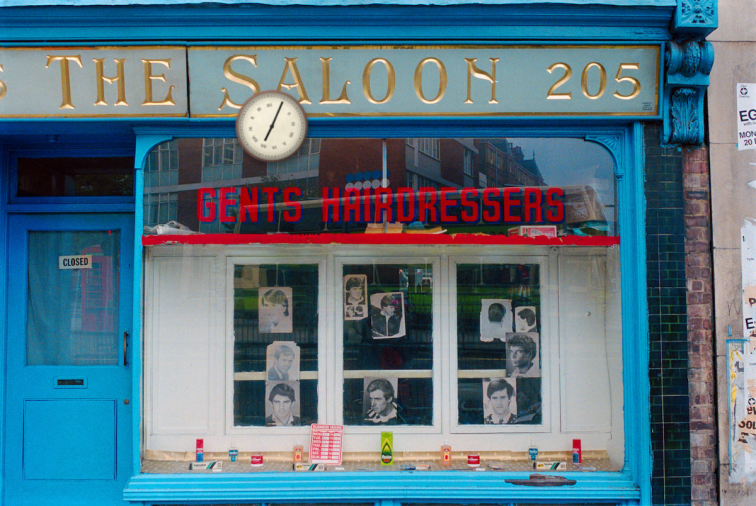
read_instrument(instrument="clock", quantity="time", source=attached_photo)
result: 7:05
